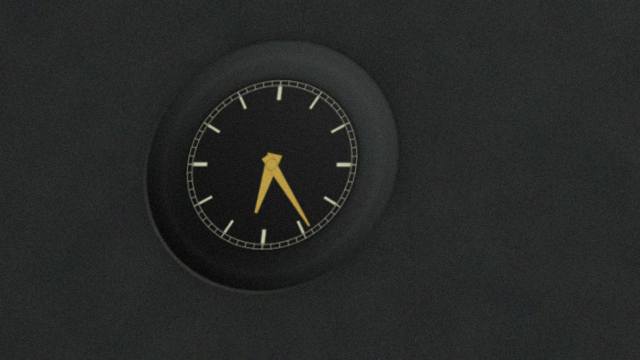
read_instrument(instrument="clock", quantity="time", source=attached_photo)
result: 6:24
